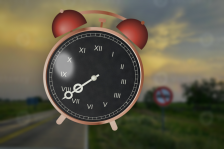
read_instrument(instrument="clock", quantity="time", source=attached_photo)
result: 7:38
